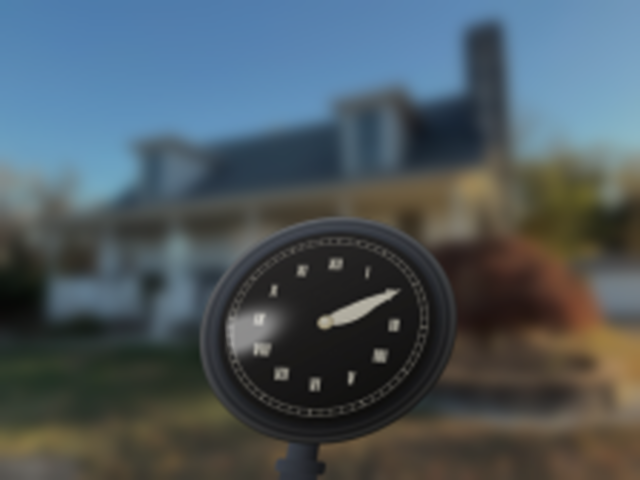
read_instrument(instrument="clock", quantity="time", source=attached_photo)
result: 2:10
